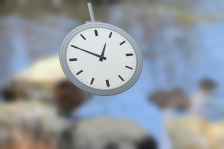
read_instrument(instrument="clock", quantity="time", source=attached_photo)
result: 12:50
